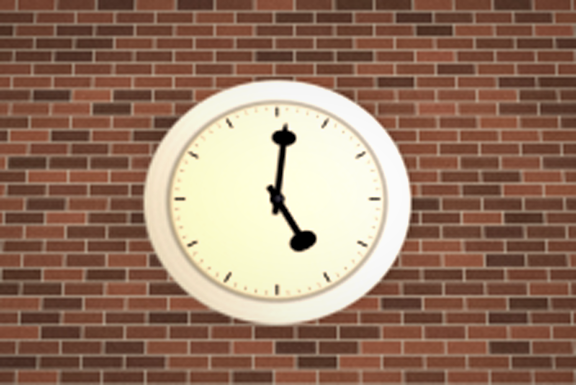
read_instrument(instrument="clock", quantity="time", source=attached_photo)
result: 5:01
